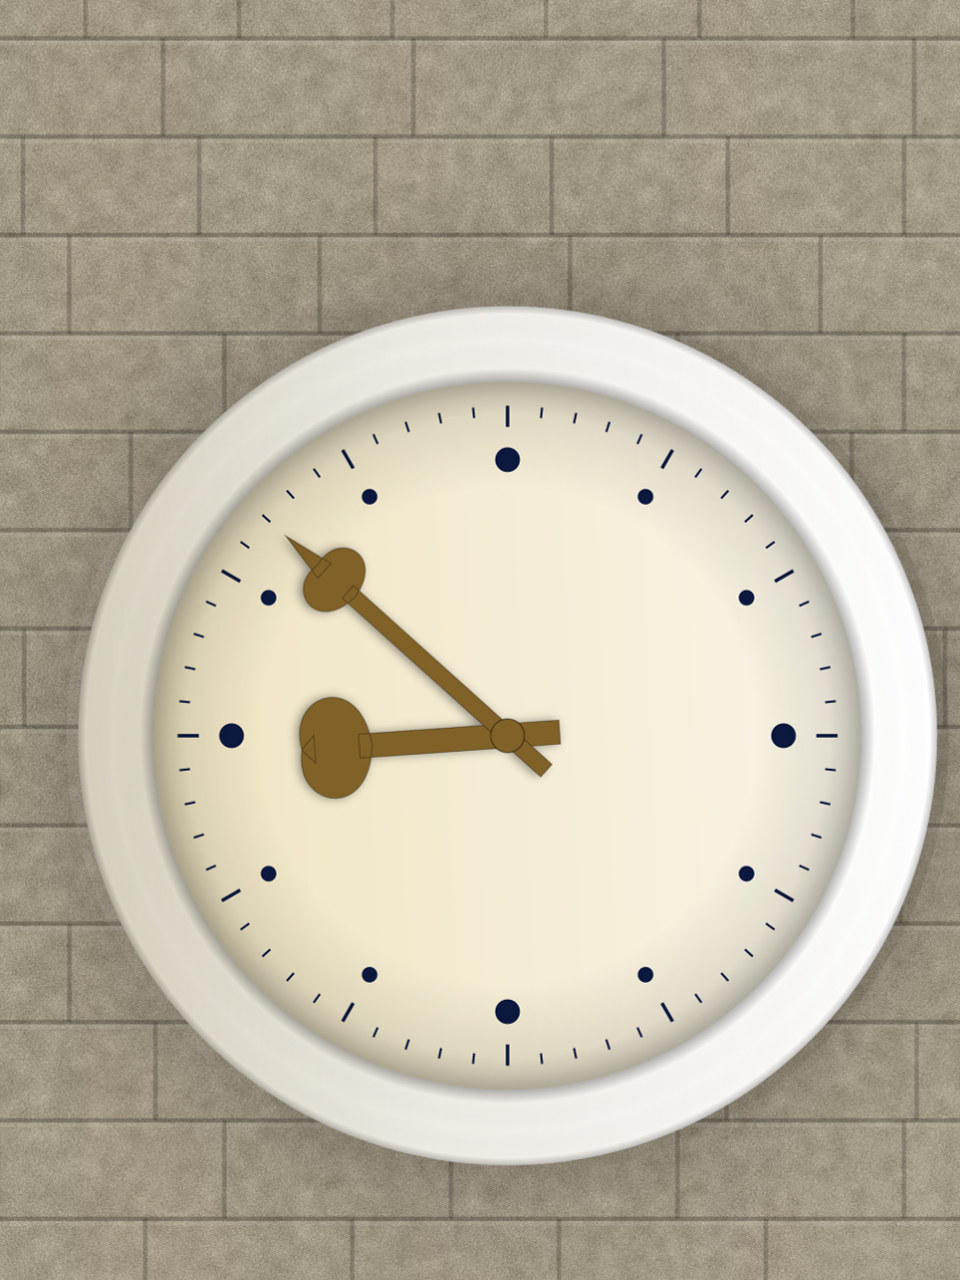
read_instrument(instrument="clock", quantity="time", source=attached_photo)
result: 8:52
